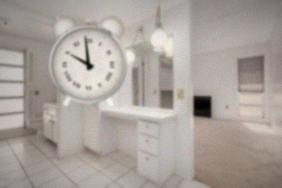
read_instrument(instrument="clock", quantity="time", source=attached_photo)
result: 9:59
